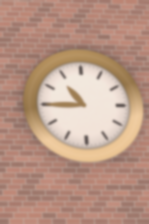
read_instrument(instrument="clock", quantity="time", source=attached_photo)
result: 10:45
